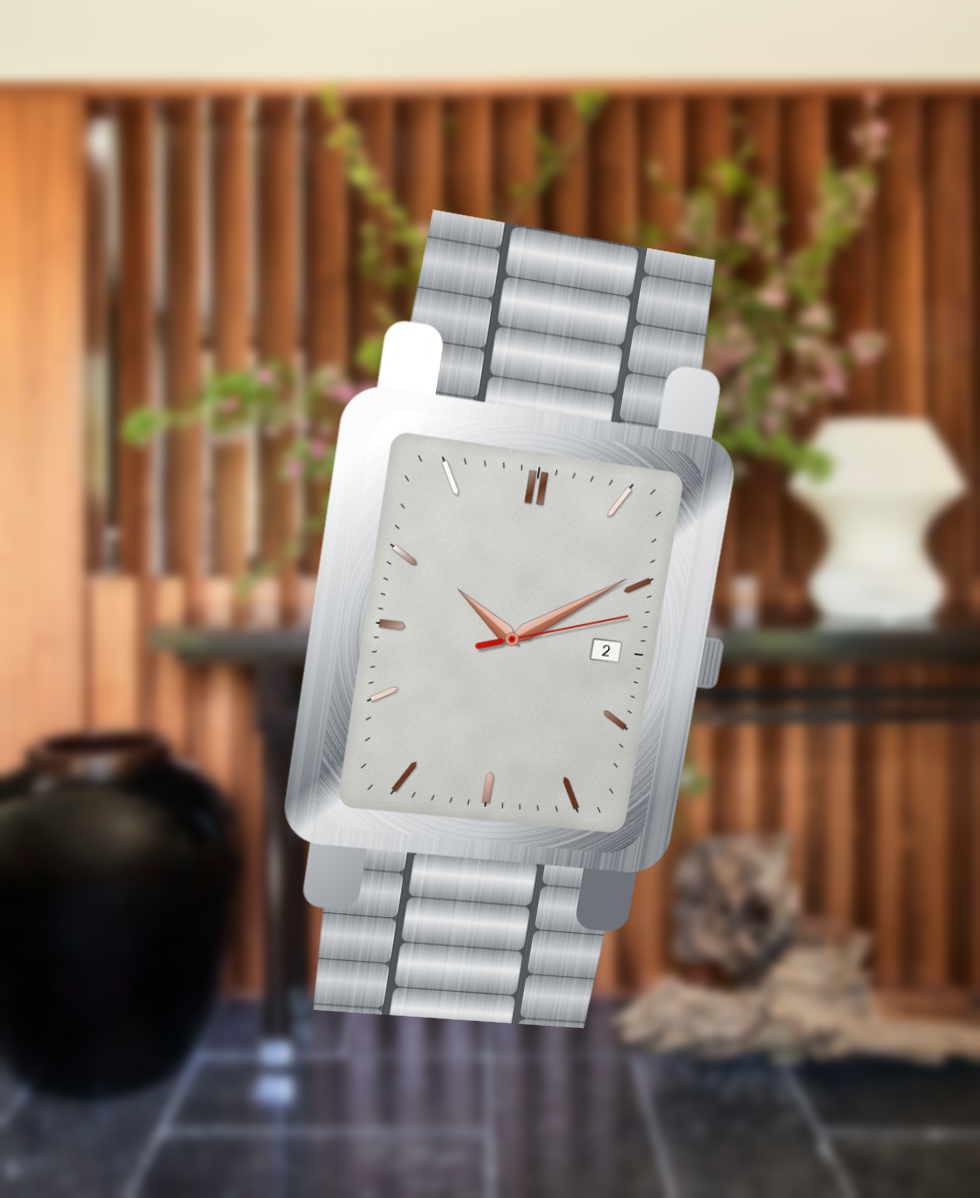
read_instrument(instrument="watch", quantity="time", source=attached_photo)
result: 10:09:12
